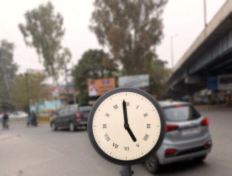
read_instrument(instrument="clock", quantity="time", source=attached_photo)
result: 4:59
